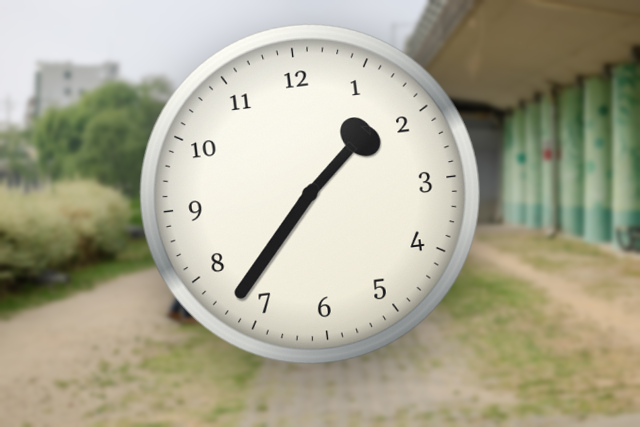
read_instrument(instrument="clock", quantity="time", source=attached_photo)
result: 1:37
